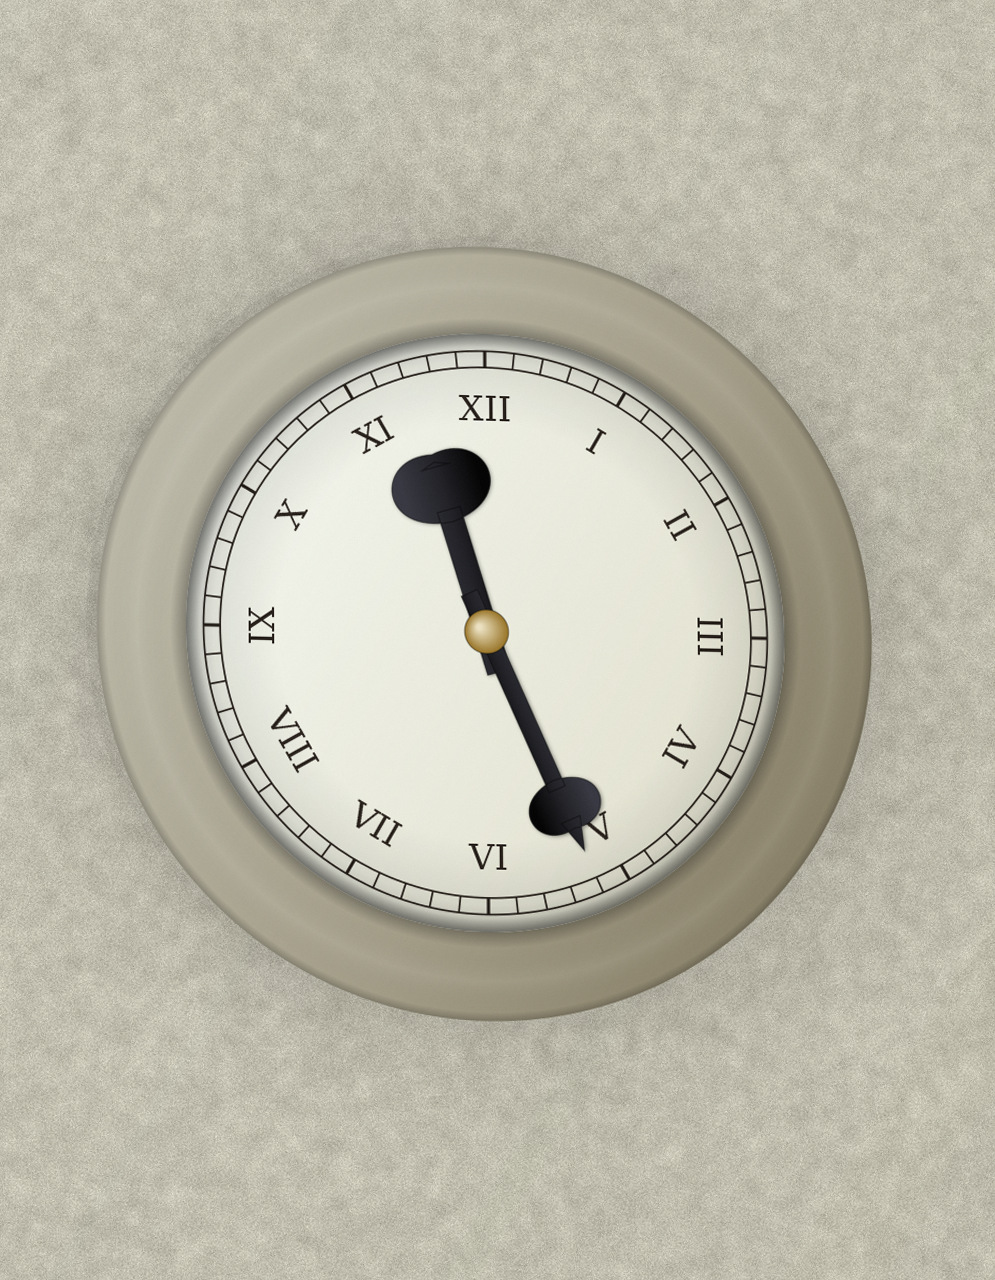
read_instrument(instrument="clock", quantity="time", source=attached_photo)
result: 11:26
